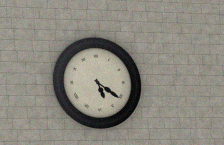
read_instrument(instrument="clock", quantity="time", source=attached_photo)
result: 5:21
